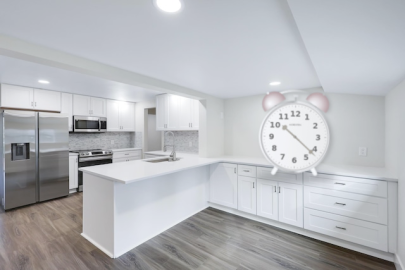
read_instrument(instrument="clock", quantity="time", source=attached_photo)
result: 10:22
